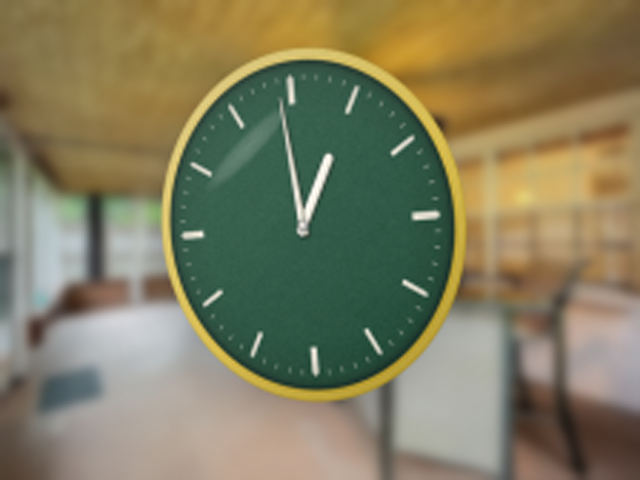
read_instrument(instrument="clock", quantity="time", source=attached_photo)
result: 12:59
